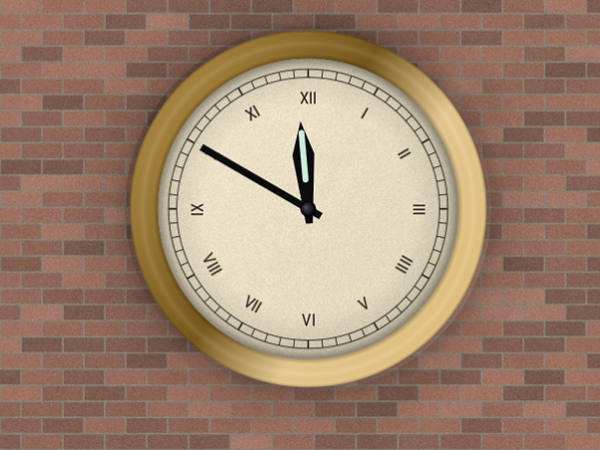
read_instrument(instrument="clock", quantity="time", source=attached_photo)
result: 11:50
